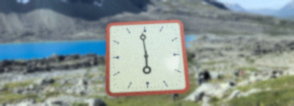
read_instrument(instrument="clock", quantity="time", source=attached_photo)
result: 5:59
